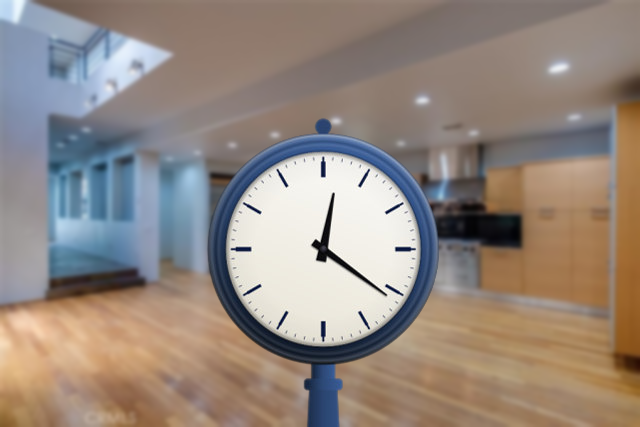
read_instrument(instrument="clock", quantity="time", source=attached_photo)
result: 12:21
